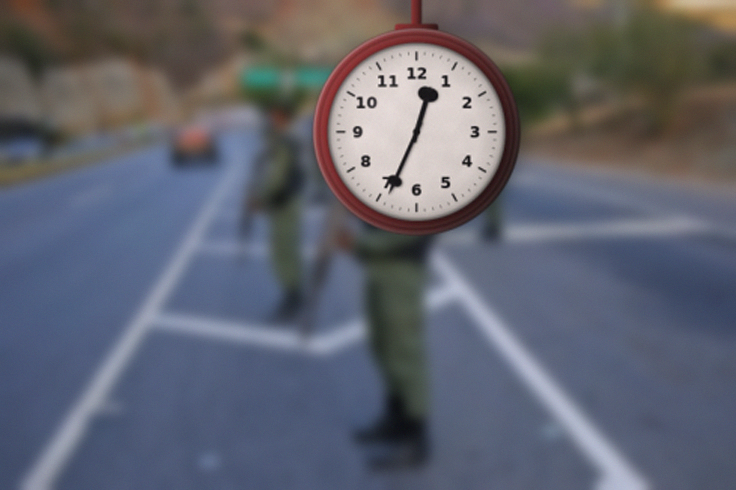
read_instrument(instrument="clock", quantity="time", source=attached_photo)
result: 12:34
